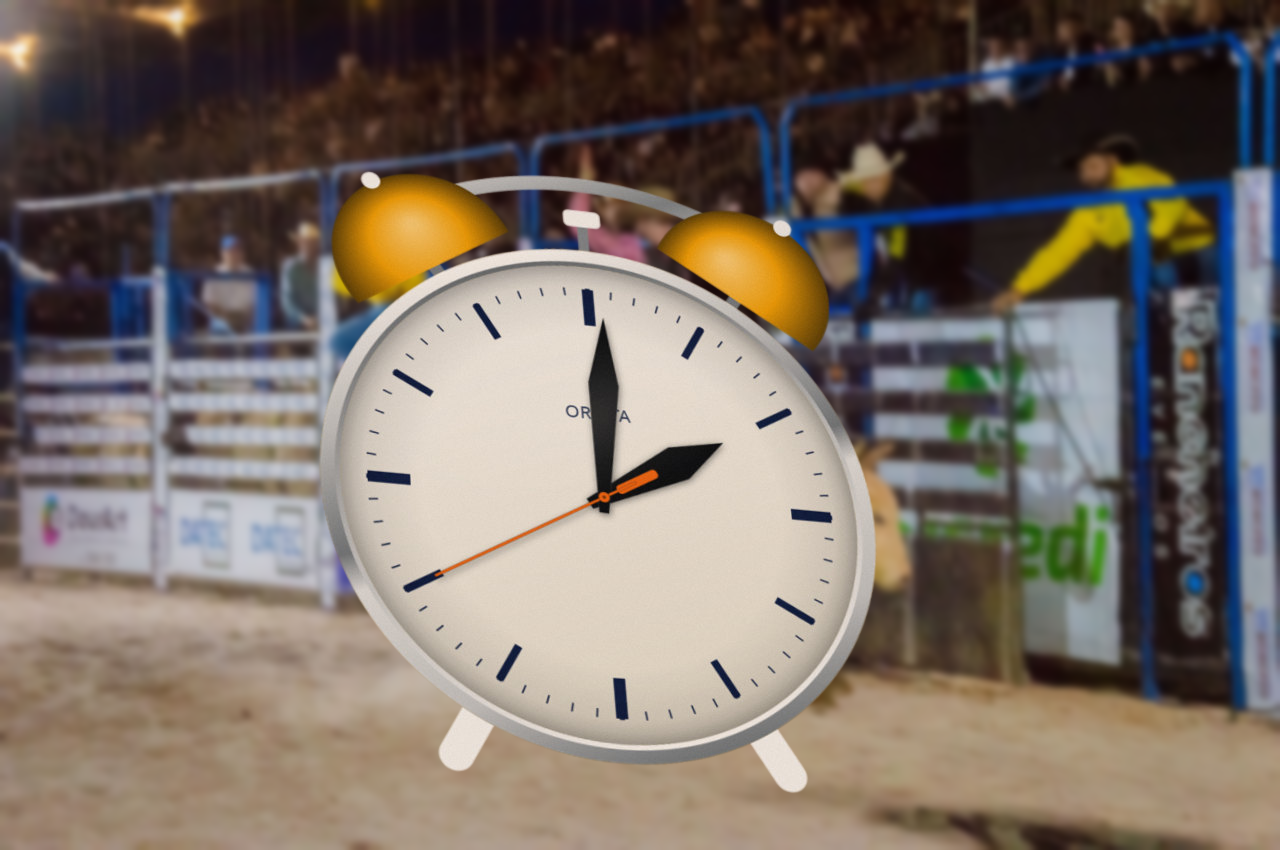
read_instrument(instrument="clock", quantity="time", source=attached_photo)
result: 2:00:40
